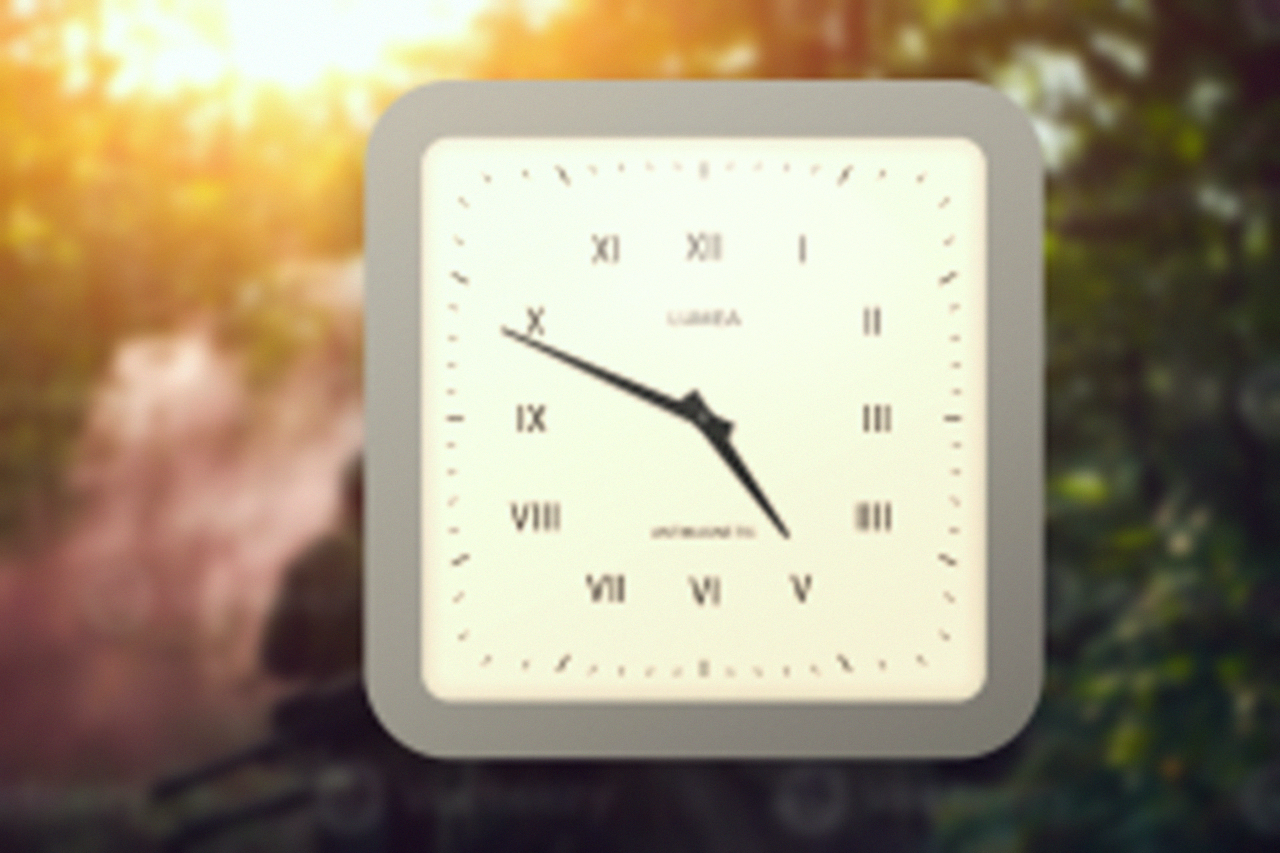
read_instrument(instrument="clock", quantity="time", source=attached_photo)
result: 4:49
